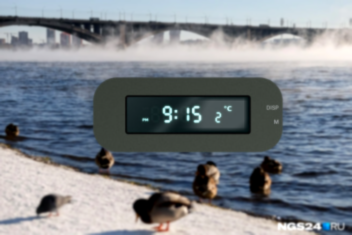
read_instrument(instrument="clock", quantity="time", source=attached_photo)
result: 9:15
